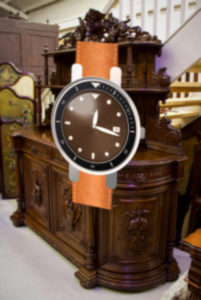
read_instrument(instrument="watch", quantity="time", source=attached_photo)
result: 12:17
